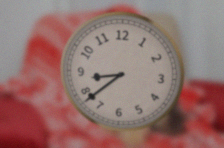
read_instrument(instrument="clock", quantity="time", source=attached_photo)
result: 8:38
